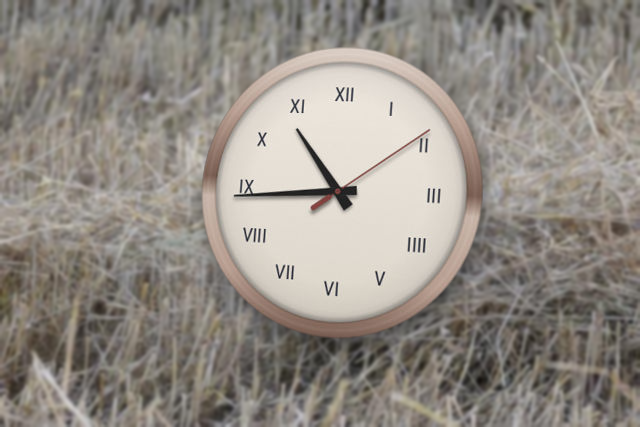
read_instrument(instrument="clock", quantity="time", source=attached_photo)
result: 10:44:09
